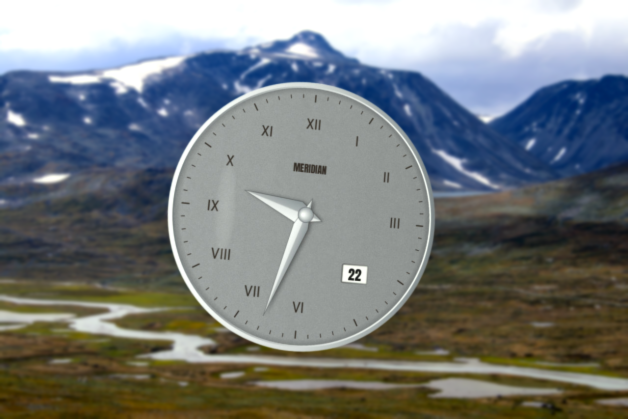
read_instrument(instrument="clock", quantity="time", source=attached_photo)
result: 9:33
